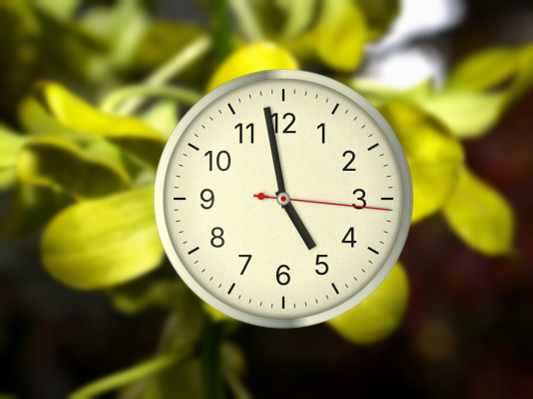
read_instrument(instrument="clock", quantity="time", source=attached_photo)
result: 4:58:16
